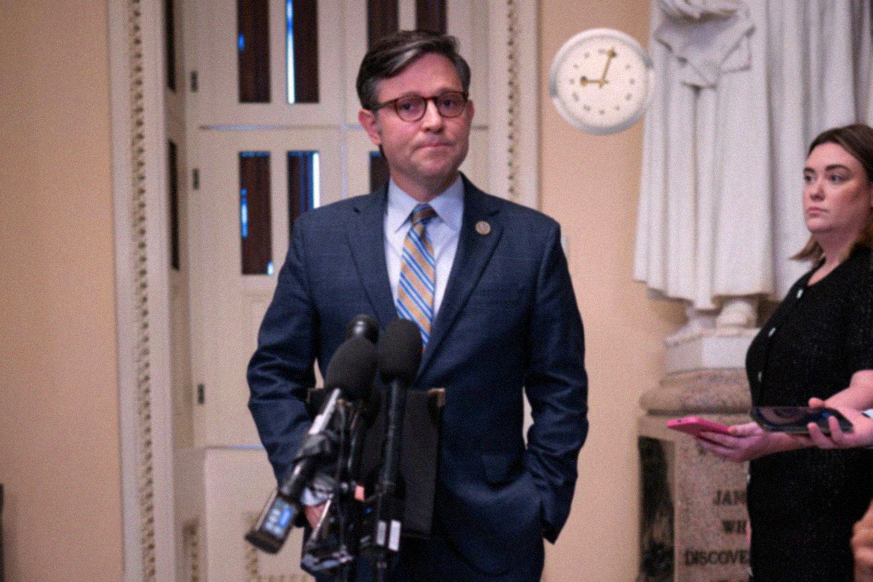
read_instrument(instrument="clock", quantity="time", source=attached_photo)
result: 9:03
